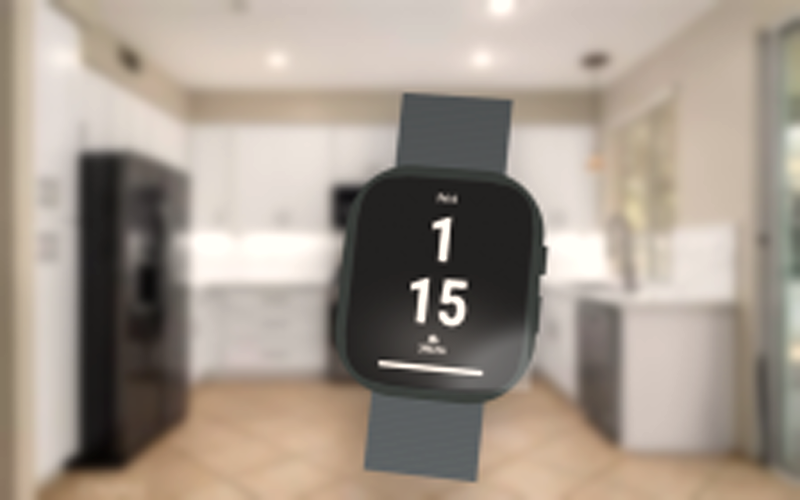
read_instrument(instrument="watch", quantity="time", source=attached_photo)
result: 1:15
